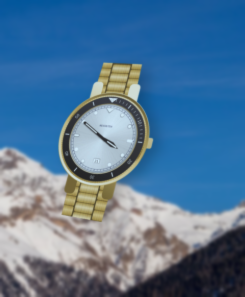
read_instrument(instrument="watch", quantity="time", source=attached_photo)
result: 3:50
